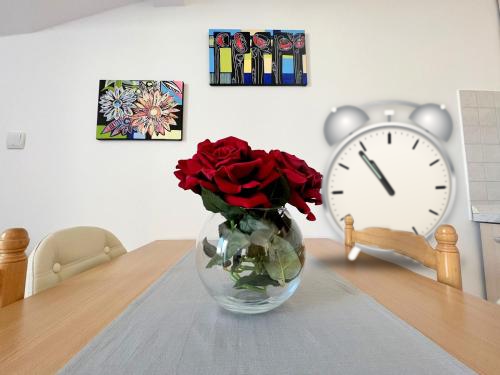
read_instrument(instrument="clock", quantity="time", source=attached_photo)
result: 10:54
